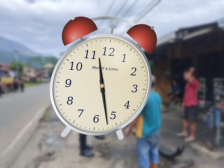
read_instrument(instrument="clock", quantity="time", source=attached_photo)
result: 11:27
